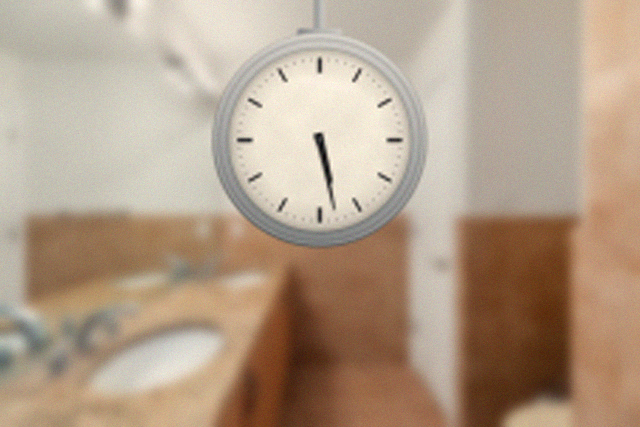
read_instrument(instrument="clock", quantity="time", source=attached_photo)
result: 5:28
